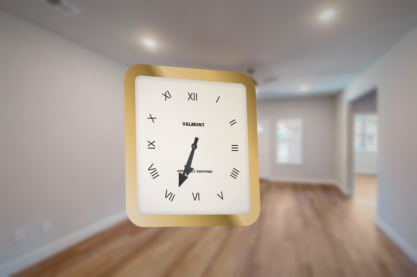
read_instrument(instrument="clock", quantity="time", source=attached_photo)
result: 6:34
